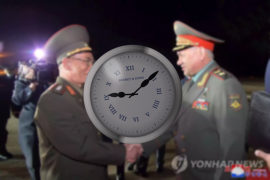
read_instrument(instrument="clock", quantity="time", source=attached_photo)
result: 9:09
